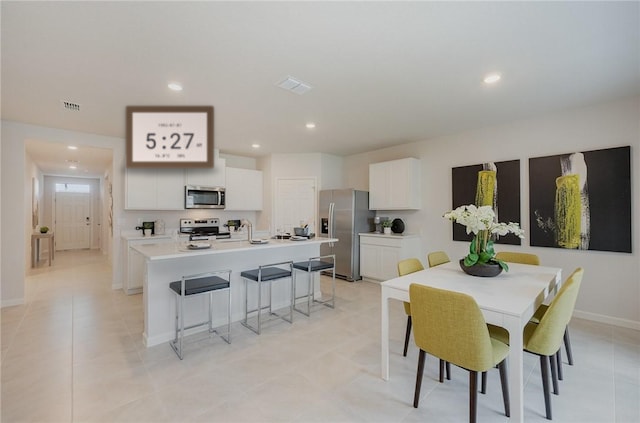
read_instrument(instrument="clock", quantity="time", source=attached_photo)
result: 5:27
